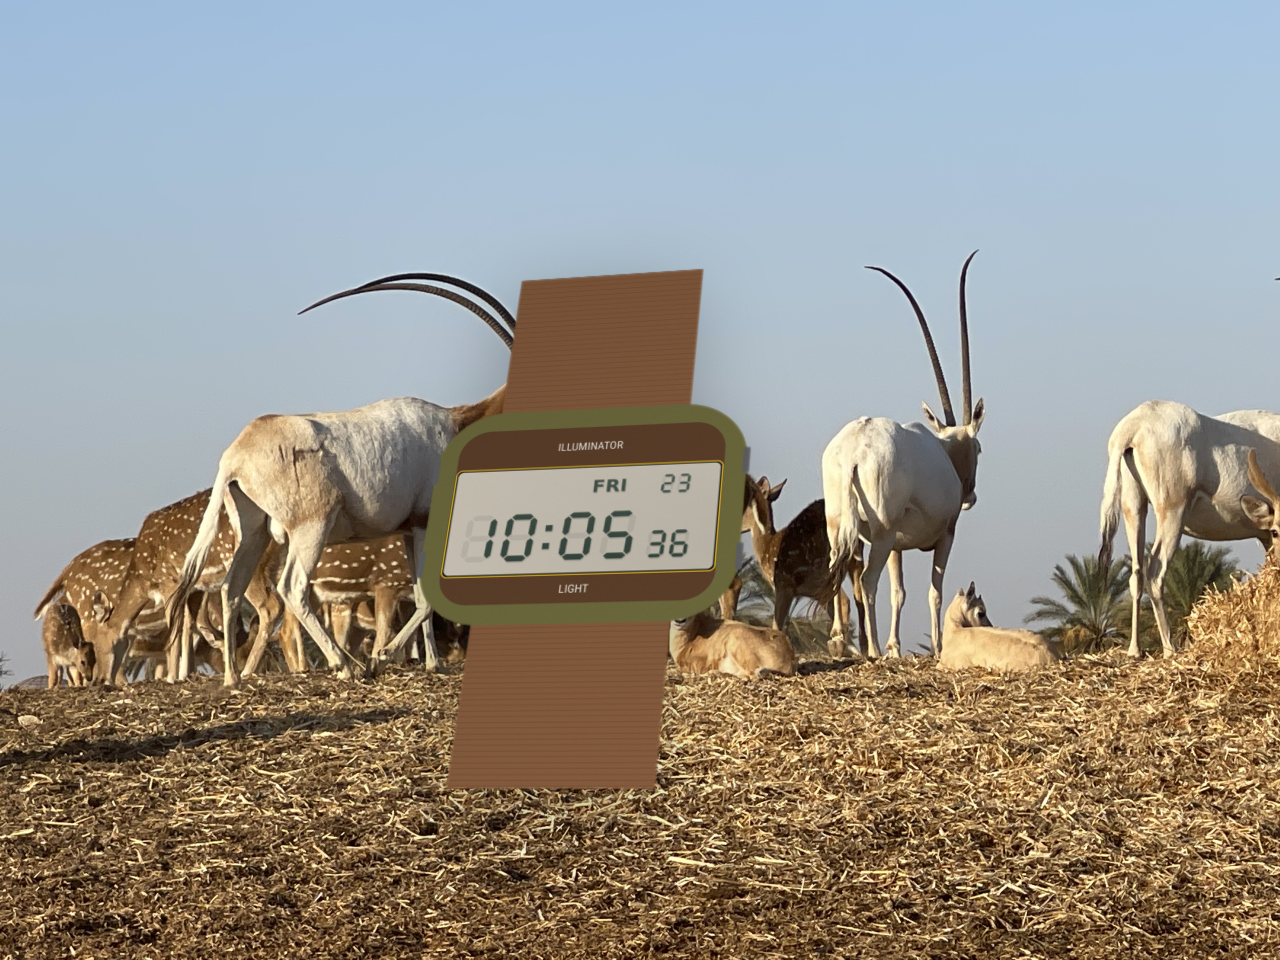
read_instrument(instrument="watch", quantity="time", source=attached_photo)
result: 10:05:36
